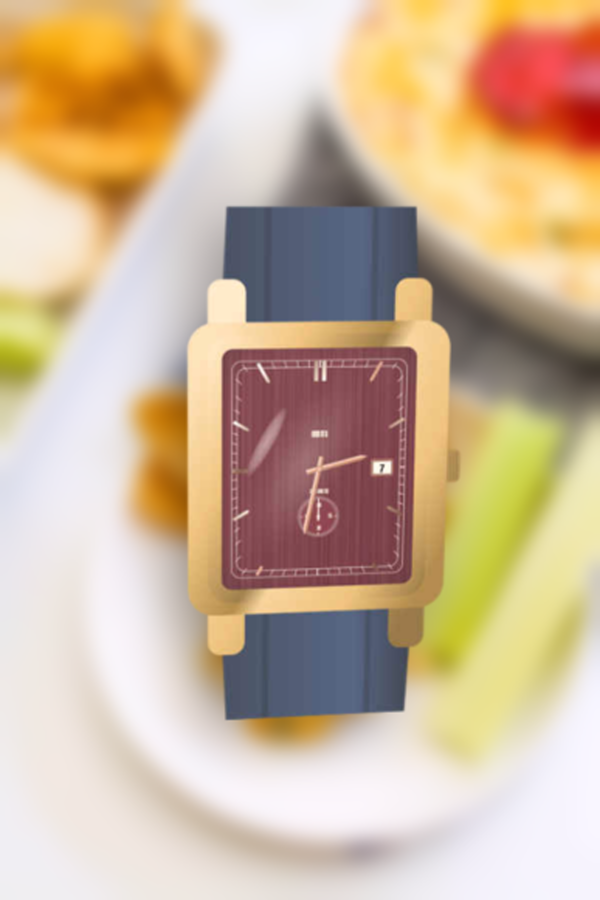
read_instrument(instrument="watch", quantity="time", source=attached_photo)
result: 2:32
